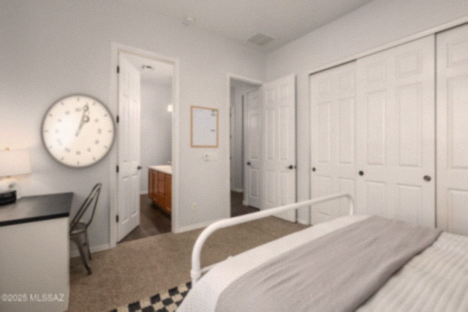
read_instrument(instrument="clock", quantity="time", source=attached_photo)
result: 1:03
